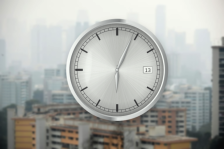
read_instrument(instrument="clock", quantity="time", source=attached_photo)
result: 6:04
